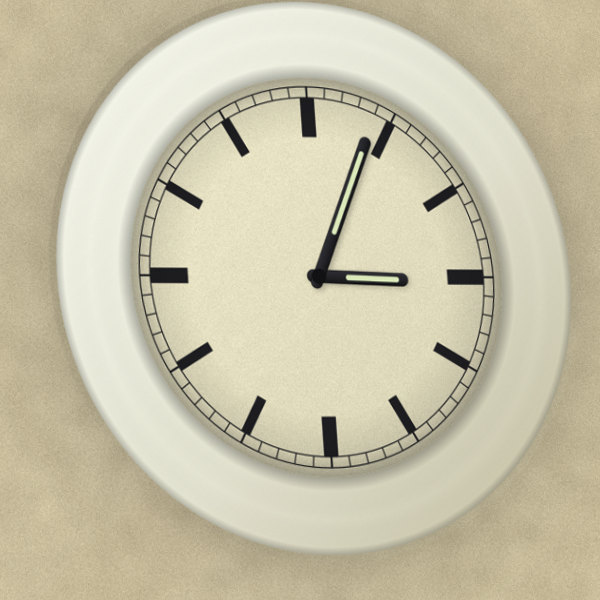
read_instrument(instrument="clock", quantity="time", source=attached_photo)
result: 3:04
